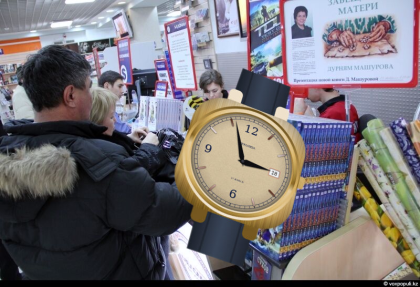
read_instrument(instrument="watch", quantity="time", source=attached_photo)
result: 2:56
